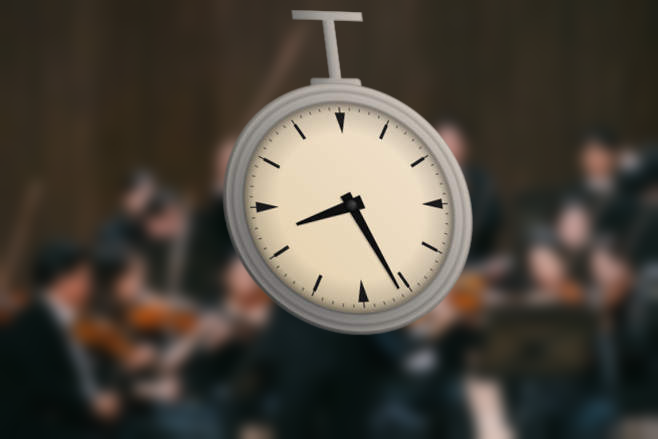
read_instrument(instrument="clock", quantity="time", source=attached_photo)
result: 8:26
